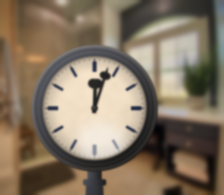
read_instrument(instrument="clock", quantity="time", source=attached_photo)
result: 12:03
